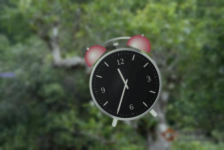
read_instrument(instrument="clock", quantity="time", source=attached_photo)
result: 11:35
